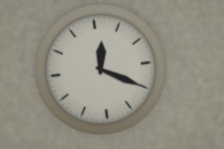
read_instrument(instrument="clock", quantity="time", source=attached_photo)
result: 12:20
